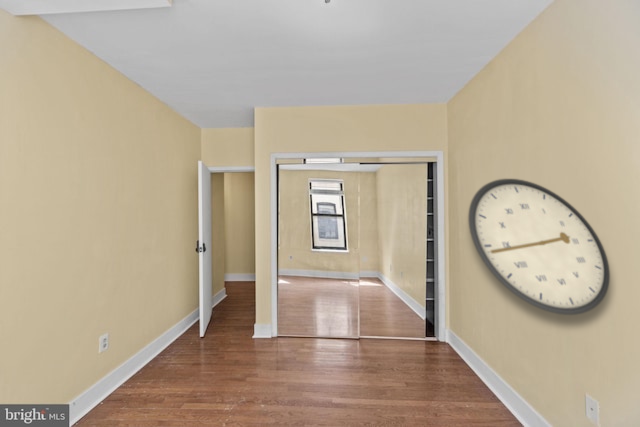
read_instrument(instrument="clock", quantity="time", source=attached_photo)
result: 2:44
